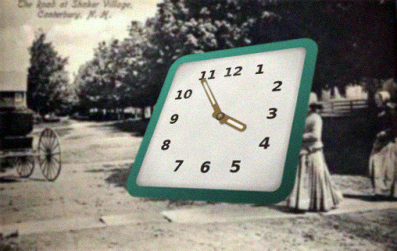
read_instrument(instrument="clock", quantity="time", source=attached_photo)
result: 3:54
